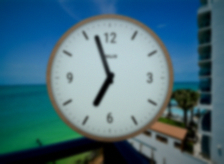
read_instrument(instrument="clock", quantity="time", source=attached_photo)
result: 6:57
